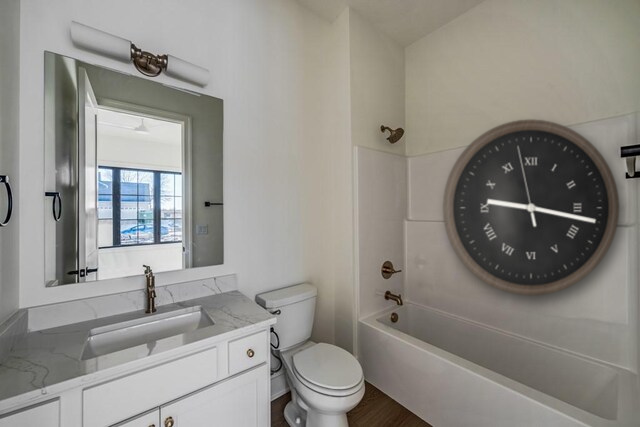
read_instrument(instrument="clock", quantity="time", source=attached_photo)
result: 9:16:58
